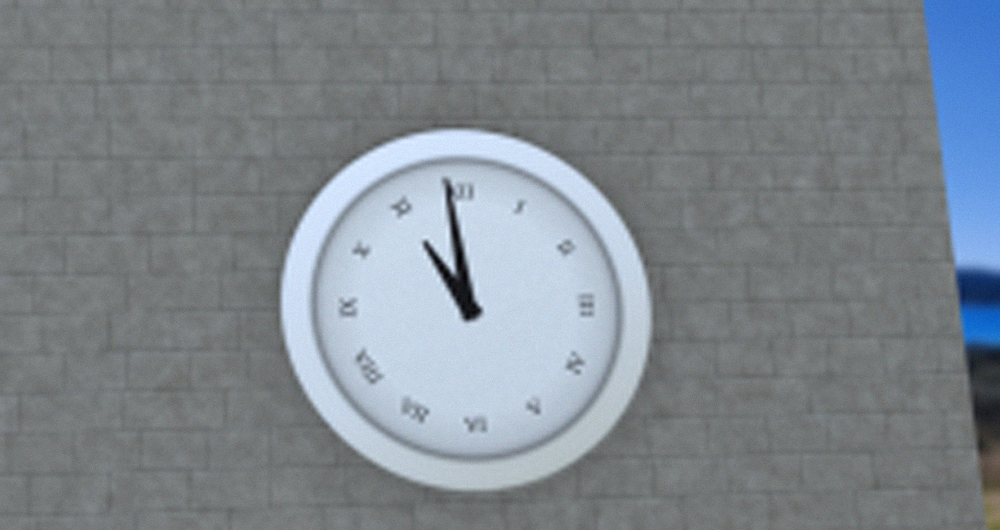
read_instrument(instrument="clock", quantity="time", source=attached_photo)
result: 10:59
